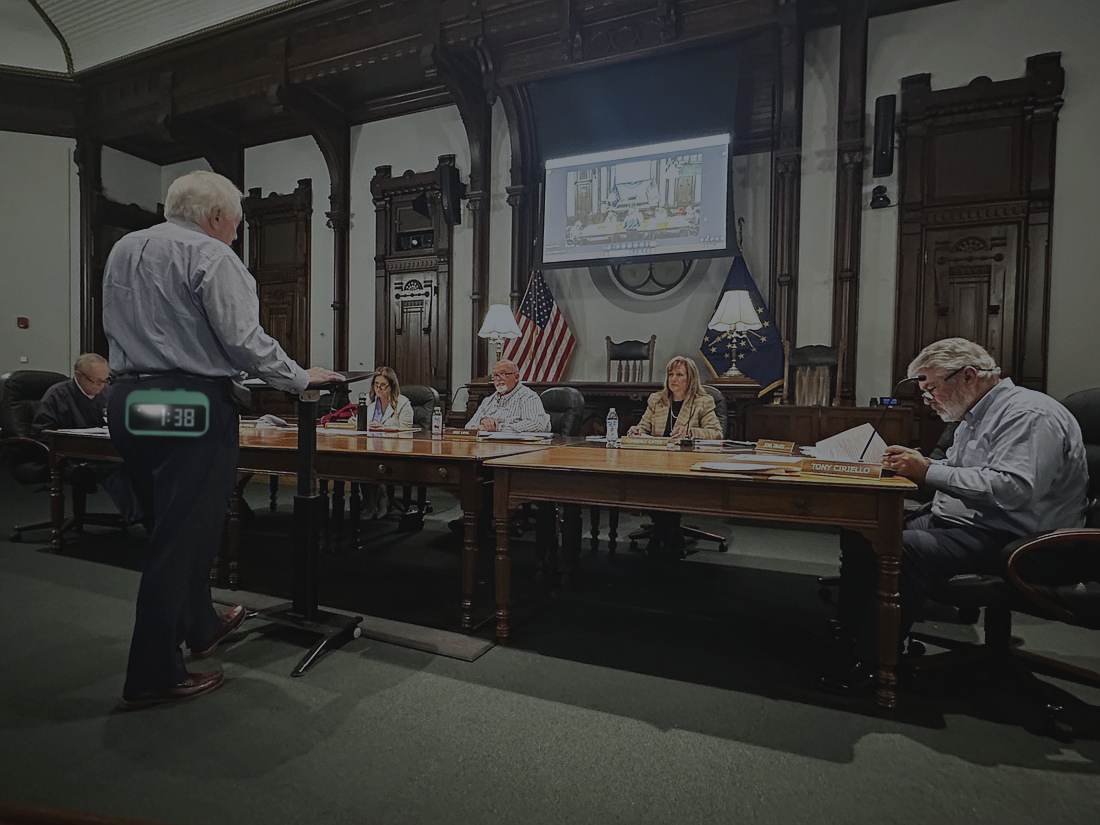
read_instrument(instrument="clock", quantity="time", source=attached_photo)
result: 1:38
